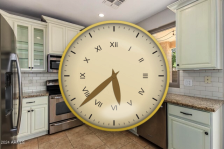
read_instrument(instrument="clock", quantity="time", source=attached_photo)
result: 5:38
